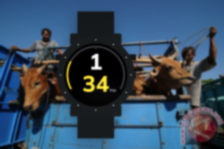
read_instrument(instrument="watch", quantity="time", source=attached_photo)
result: 1:34
